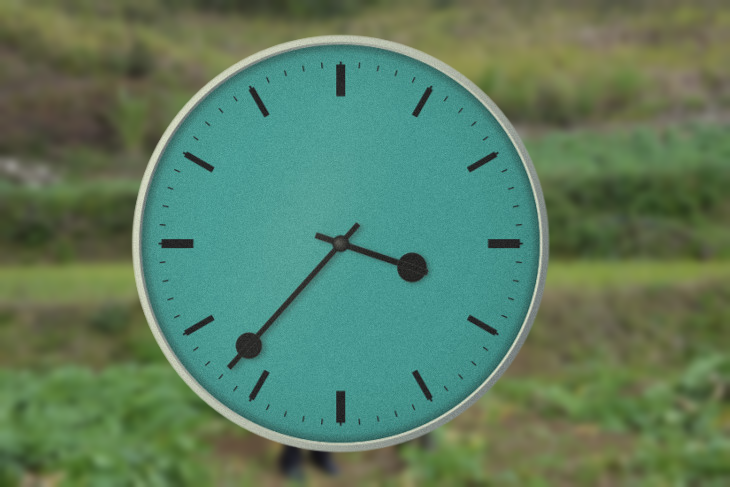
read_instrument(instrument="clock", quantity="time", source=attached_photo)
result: 3:37
